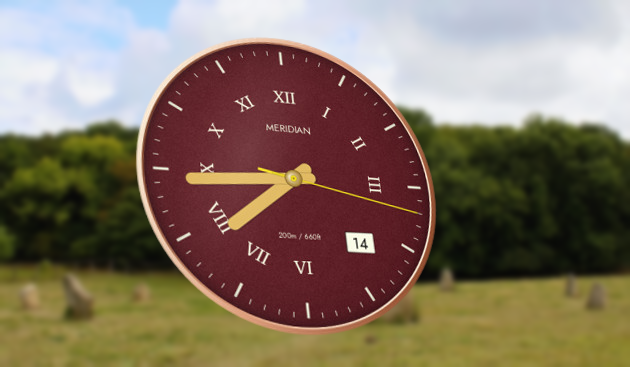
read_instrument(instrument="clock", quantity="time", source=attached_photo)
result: 7:44:17
